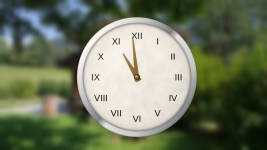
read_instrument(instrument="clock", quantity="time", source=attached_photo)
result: 10:59
